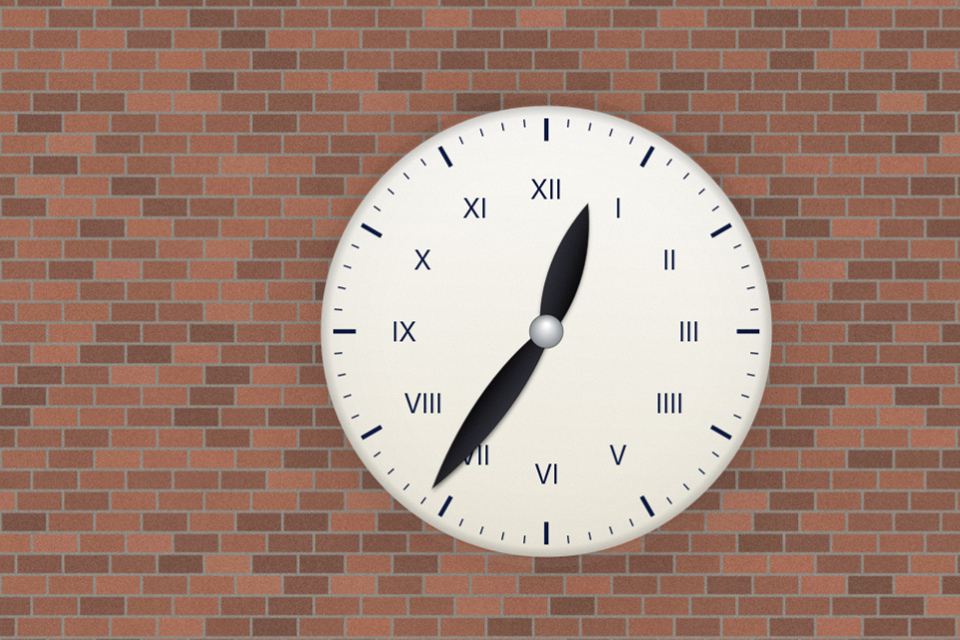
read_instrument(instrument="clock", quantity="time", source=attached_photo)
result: 12:36
